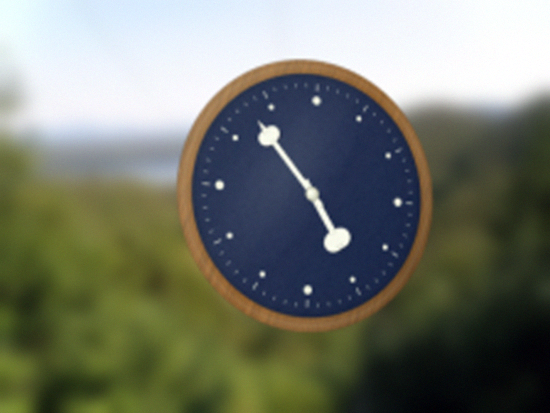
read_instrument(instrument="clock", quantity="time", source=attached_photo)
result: 4:53
